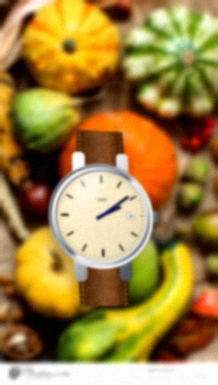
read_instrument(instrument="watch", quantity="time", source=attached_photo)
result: 2:09
